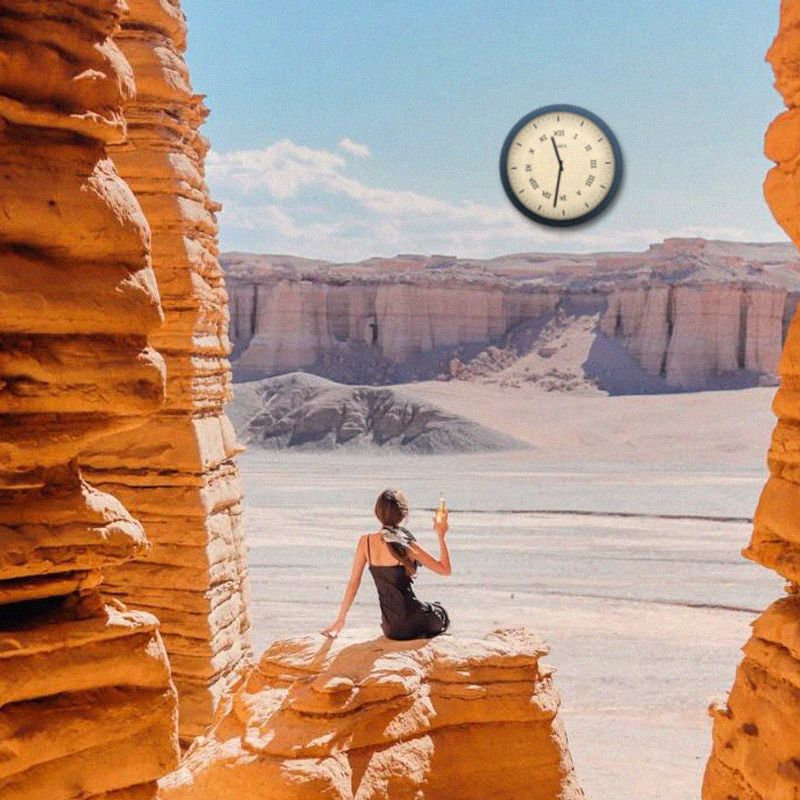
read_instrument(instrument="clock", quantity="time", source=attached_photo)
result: 11:32
